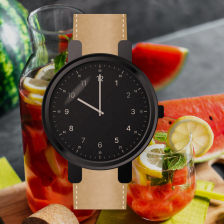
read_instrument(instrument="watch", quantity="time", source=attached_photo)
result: 10:00
